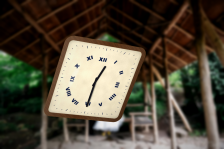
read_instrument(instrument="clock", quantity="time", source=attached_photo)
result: 12:30
